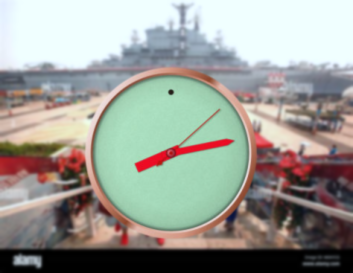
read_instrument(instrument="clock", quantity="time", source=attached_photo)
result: 8:13:08
